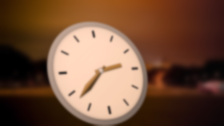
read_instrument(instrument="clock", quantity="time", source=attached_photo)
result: 2:38
